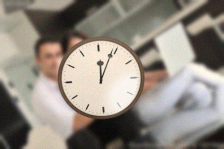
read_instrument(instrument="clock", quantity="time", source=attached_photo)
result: 12:04
